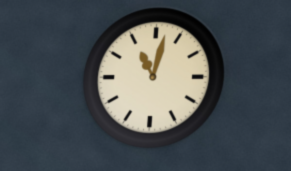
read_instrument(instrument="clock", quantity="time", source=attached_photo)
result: 11:02
